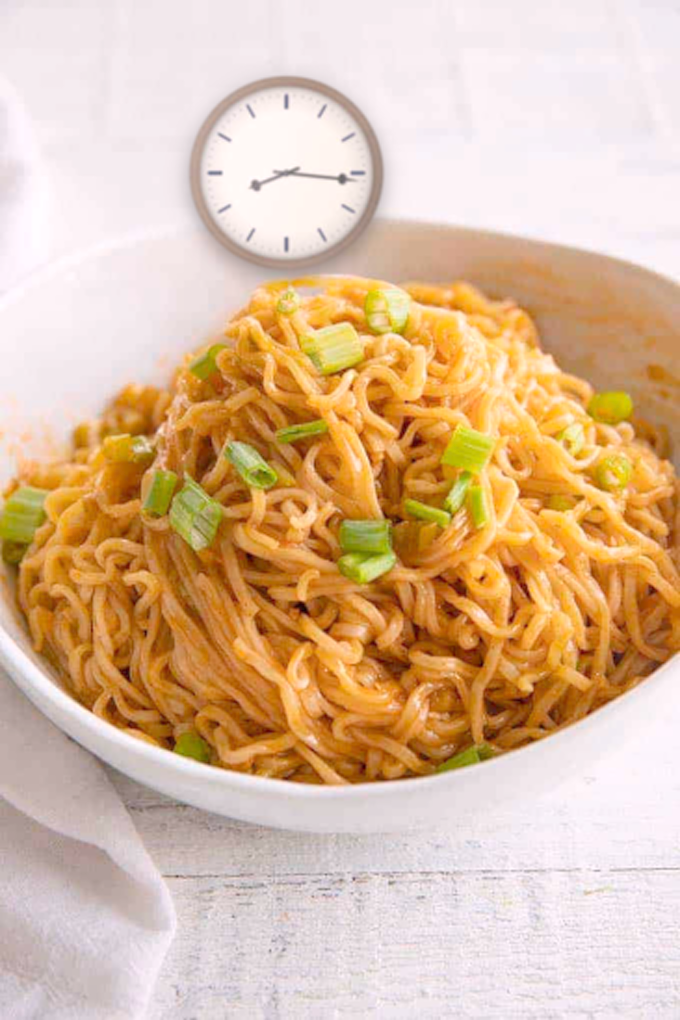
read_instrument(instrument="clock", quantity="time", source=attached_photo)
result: 8:16
